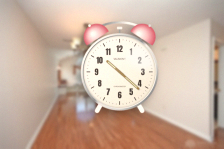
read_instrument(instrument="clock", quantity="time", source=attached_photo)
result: 10:22
